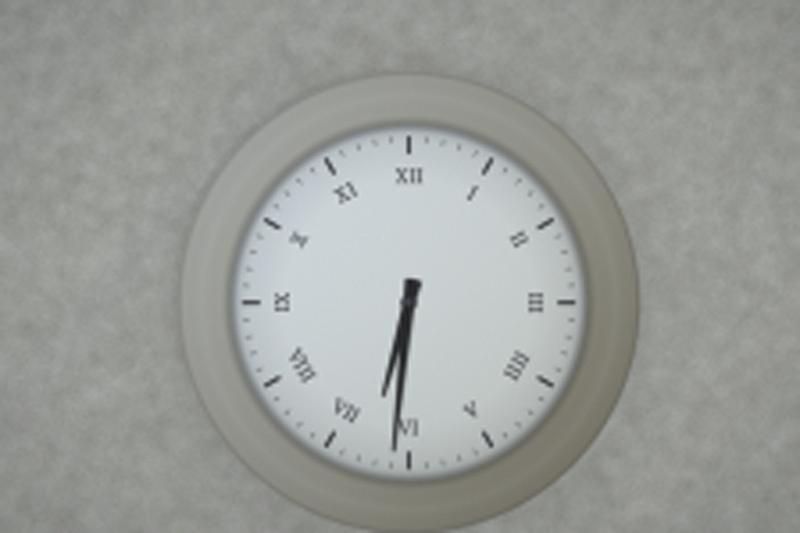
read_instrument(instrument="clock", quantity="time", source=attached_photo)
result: 6:31
